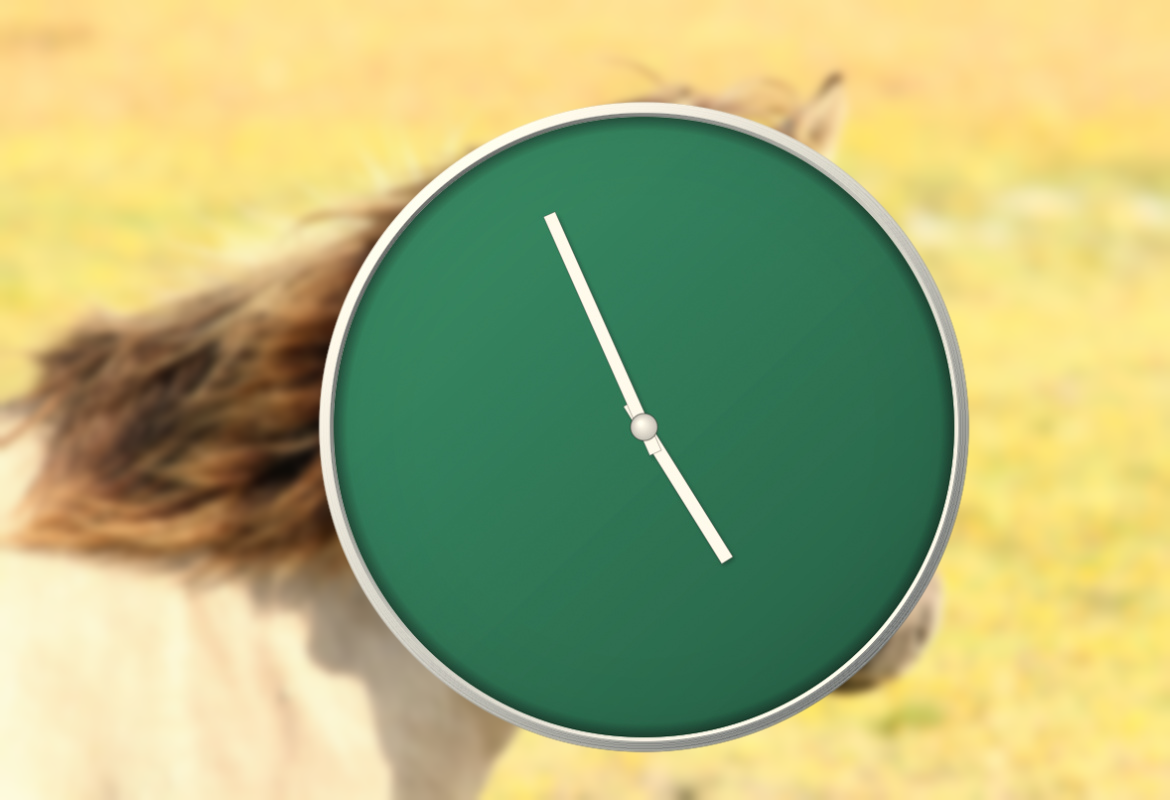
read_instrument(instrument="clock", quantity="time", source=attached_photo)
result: 4:56
